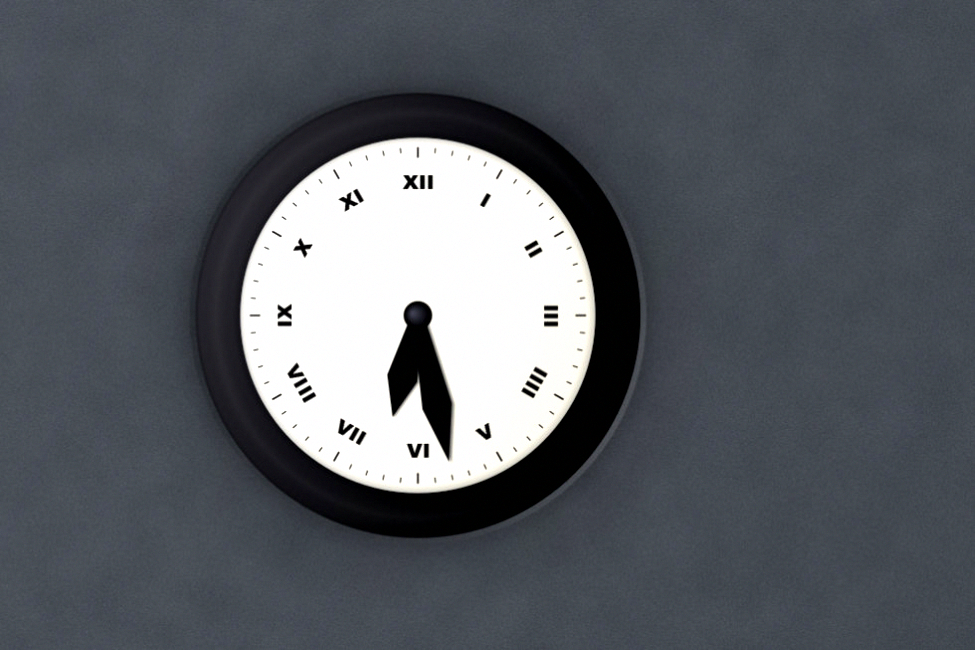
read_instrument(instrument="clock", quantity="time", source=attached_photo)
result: 6:28
